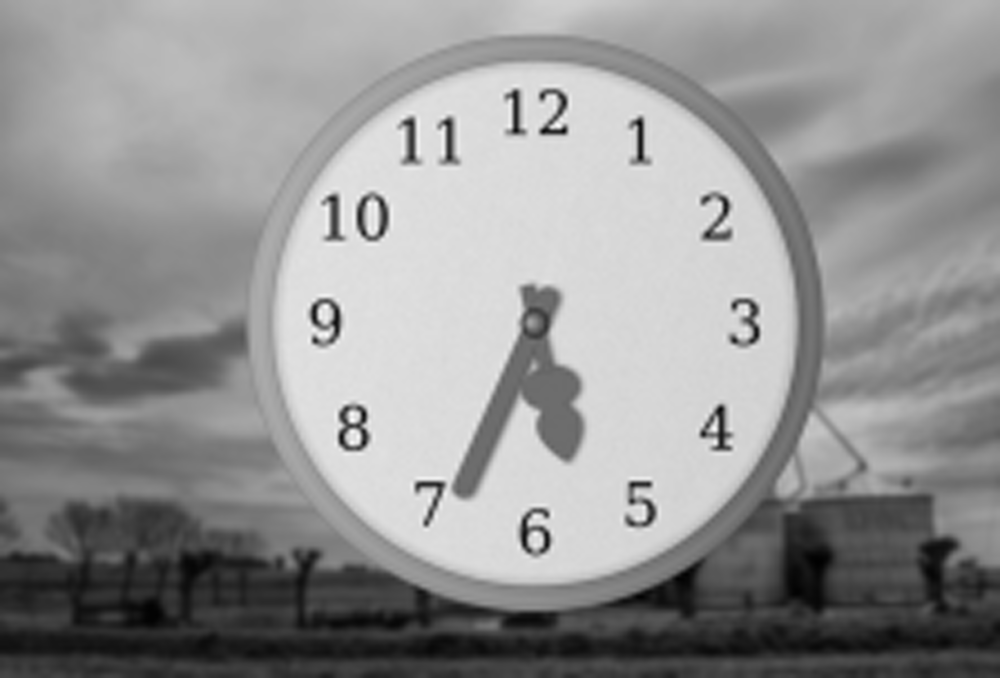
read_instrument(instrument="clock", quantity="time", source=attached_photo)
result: 5:34
